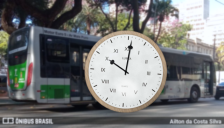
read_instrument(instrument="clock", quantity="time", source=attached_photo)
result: 10:01
